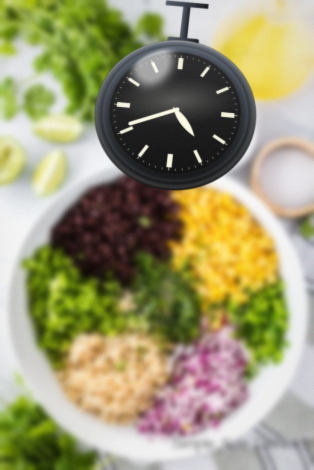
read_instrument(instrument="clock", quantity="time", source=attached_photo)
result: 4:41
